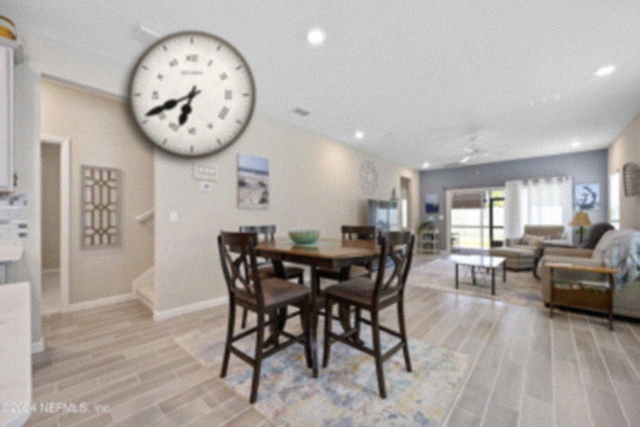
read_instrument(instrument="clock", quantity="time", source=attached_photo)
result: 6:41
